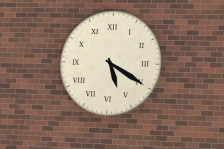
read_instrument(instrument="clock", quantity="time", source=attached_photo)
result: 5:20
